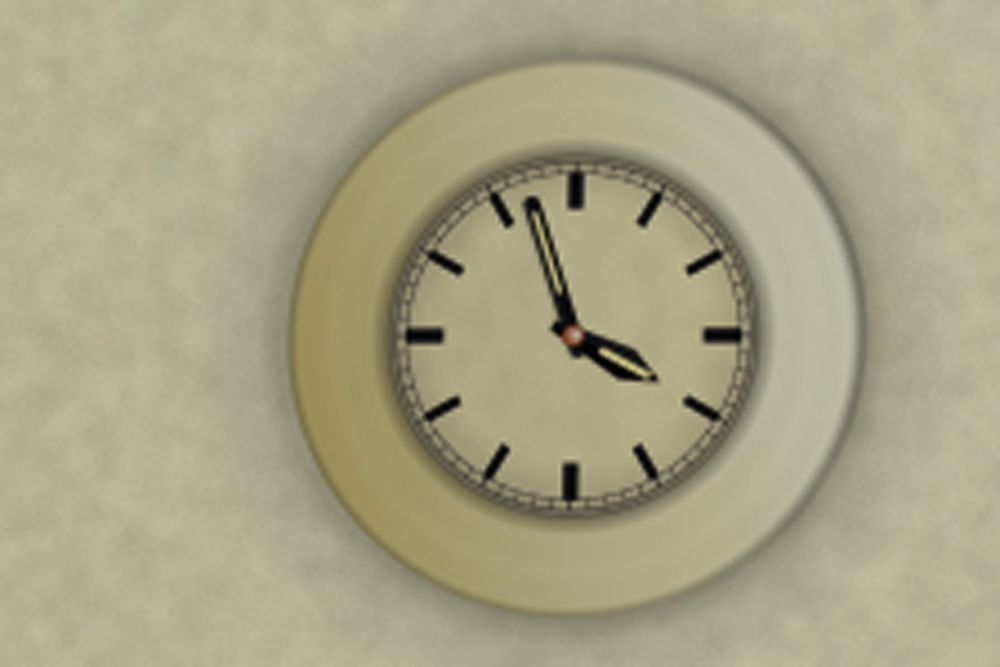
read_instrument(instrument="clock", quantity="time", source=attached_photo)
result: 3:57
